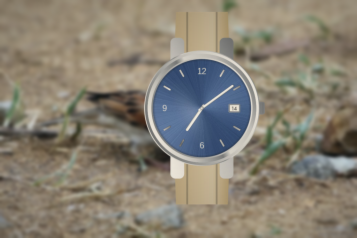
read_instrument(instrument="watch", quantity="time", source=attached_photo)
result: 7:09
